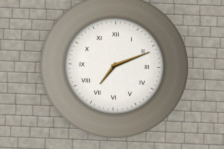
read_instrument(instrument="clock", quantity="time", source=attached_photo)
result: 7:11
